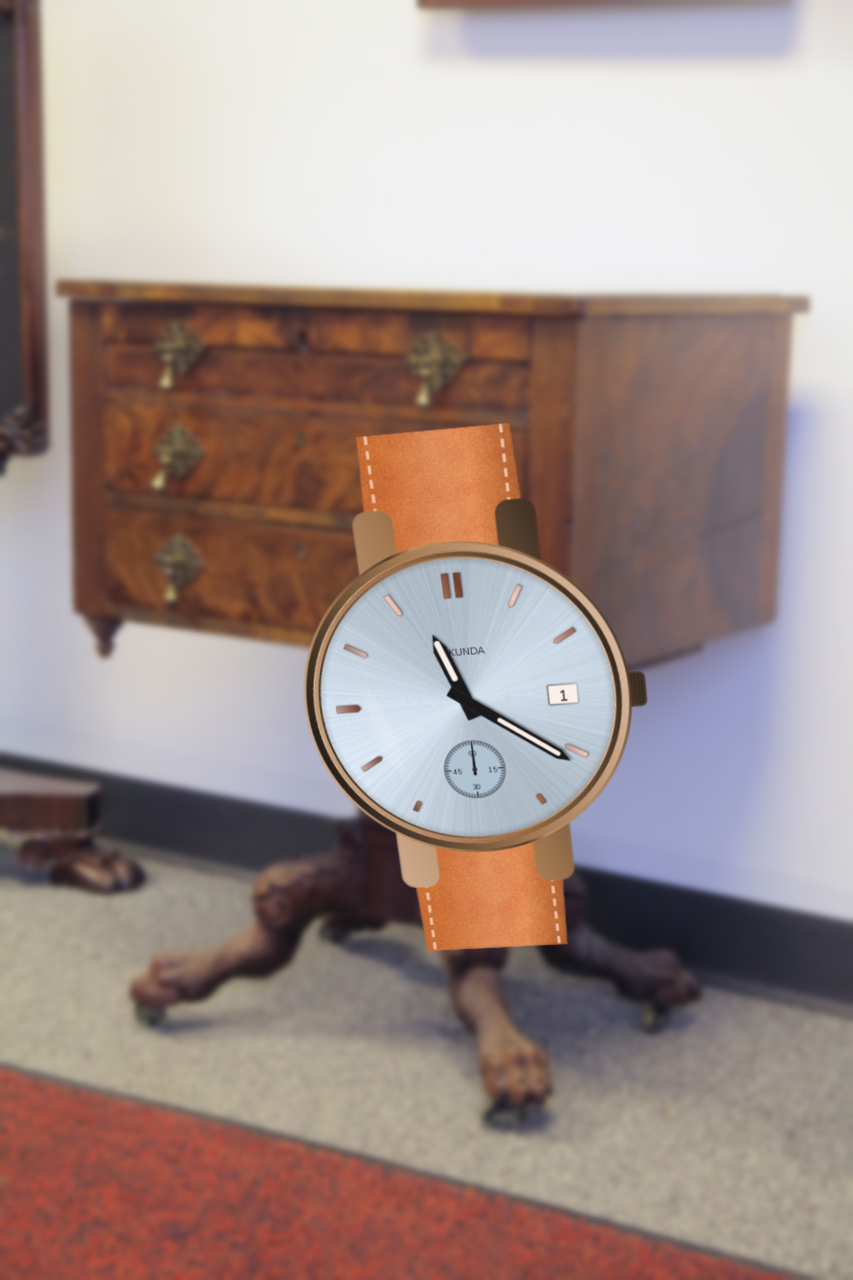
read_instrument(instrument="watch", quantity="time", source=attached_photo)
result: 11:21
